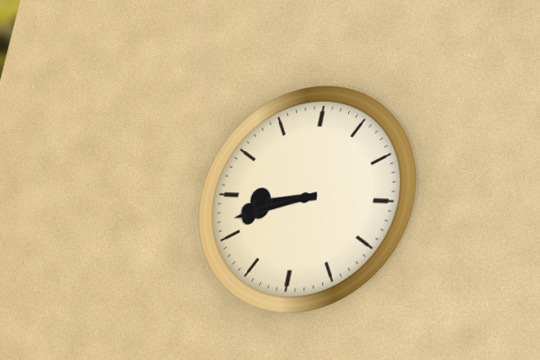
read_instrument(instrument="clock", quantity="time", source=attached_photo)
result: 8:42
